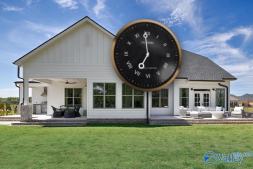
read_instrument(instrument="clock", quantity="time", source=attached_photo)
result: 6:59
